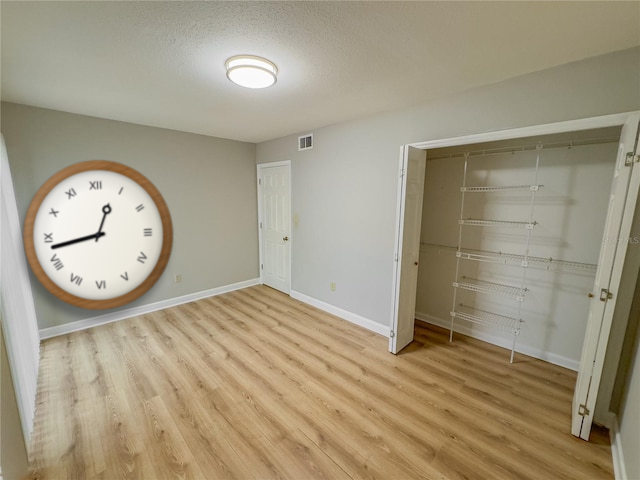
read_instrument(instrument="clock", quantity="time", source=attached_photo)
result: 12:43
